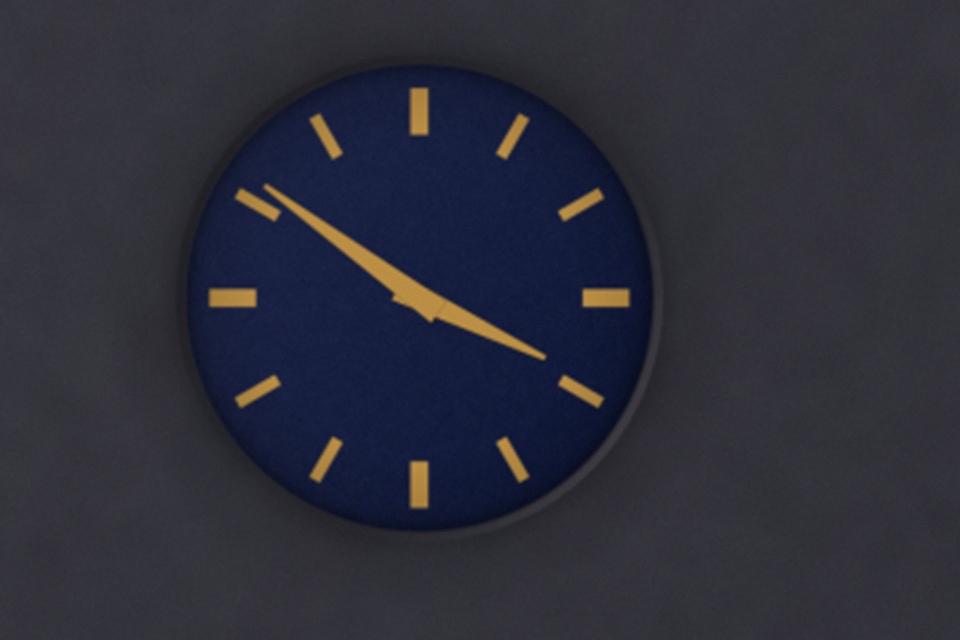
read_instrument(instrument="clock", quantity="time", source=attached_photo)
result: 3:51
